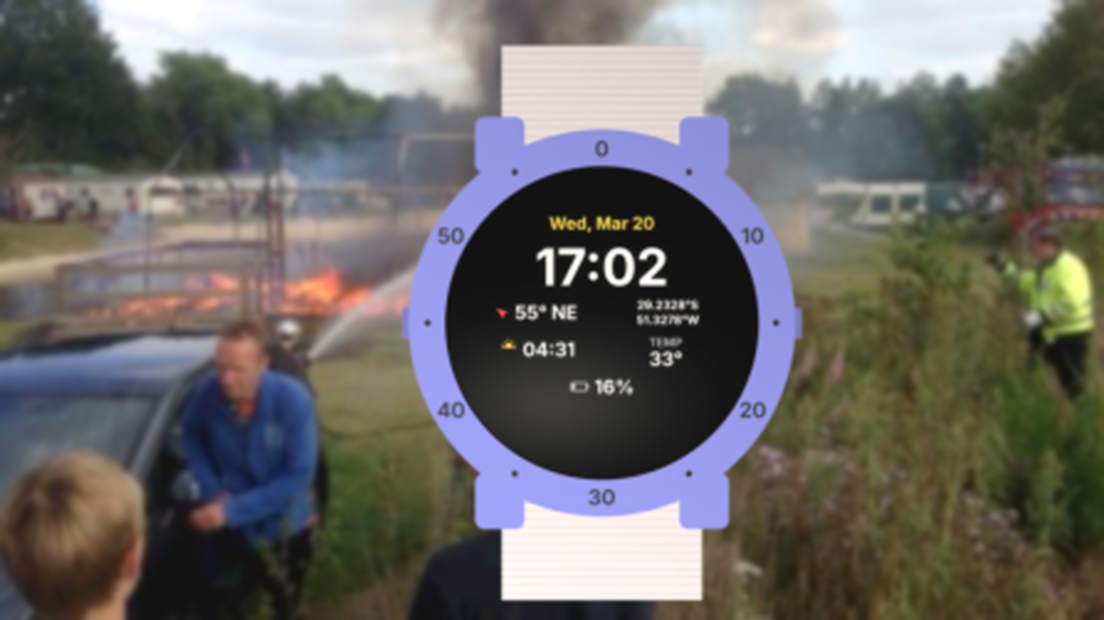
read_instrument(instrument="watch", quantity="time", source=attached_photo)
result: 17:02
